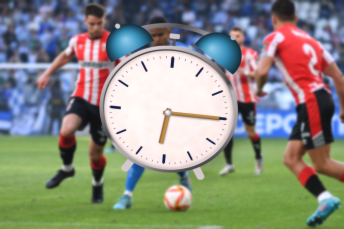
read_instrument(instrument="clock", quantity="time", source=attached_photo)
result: 6:15
